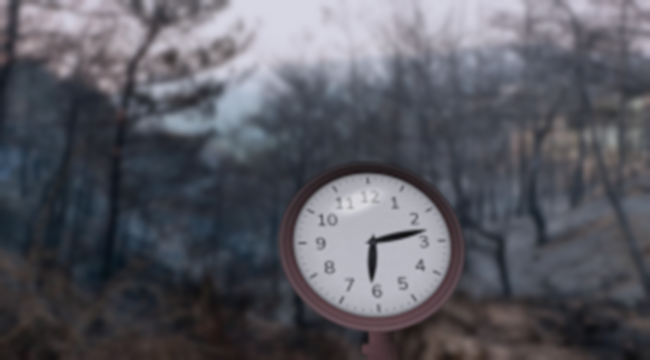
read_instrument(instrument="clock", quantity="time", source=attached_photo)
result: 6:13
